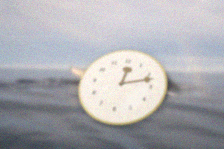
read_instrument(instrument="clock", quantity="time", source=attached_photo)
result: 12:12
